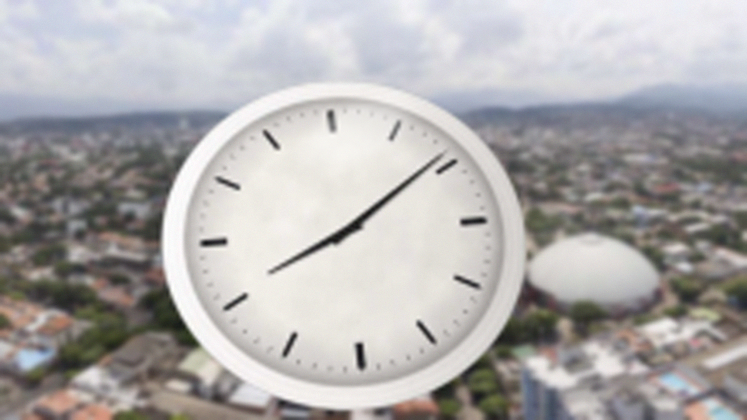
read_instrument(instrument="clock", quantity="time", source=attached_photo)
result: 8:09
